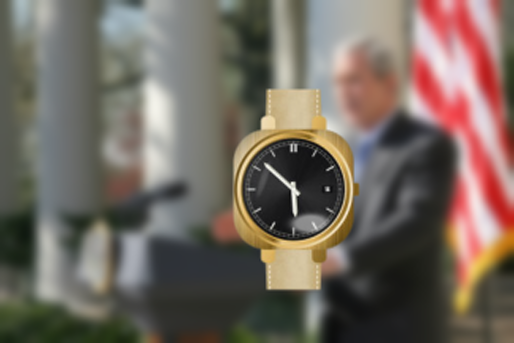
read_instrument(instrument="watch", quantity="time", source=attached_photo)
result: 5:52
